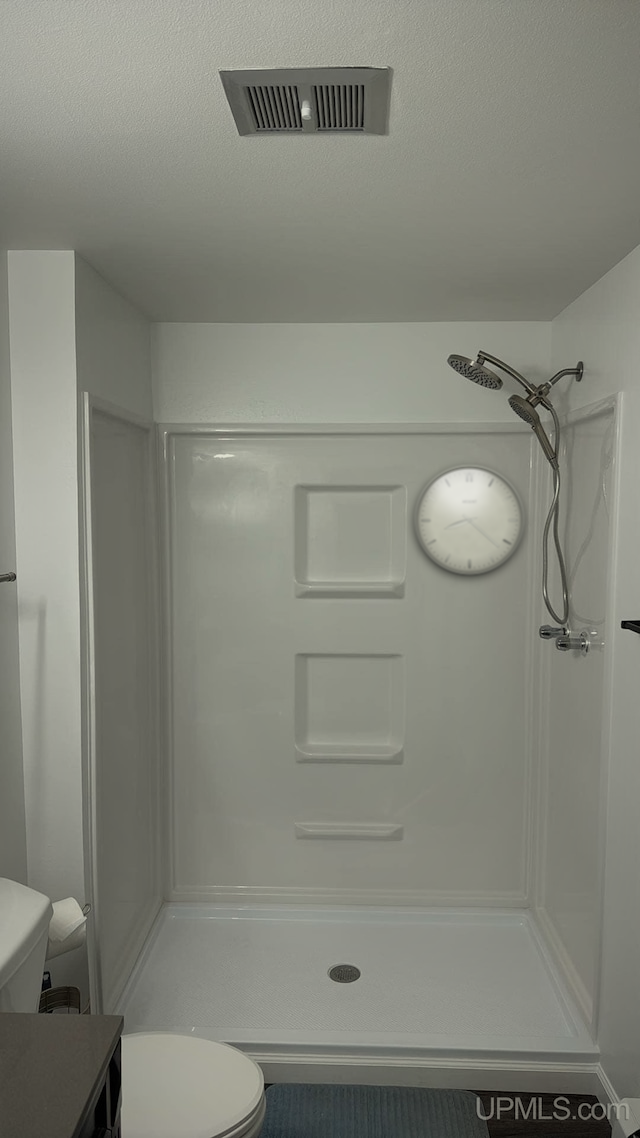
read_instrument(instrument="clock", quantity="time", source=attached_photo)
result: 8:22
